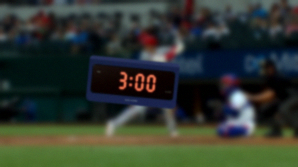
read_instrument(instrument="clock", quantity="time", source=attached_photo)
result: 3:00
